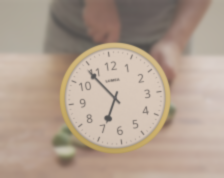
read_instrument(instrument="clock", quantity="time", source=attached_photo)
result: 6:54
